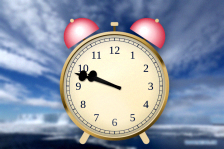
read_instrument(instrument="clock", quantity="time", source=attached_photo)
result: 9:48
